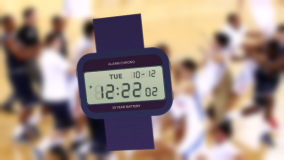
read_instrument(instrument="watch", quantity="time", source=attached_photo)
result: 12:22:02
